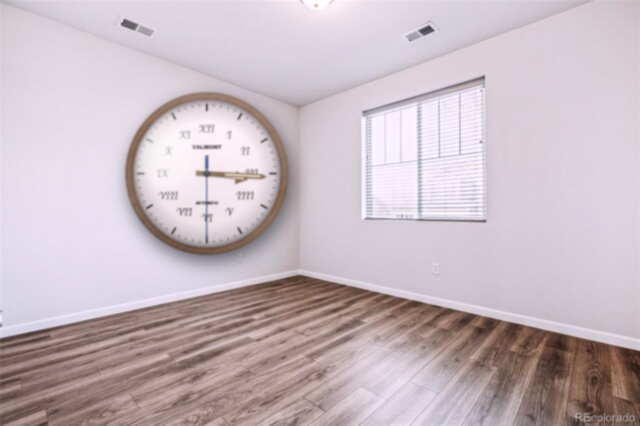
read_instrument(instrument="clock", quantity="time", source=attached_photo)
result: 3:15:30
